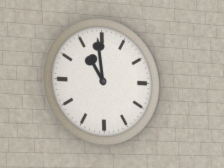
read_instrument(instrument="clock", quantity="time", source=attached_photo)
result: 10:59
